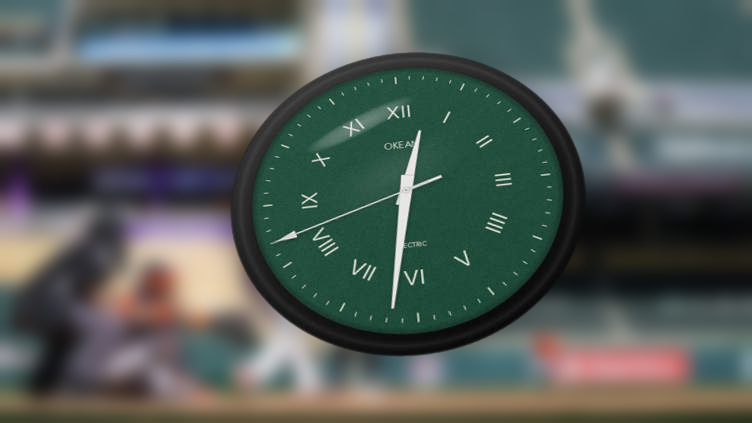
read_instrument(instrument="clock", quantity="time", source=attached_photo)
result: 12:31:42
